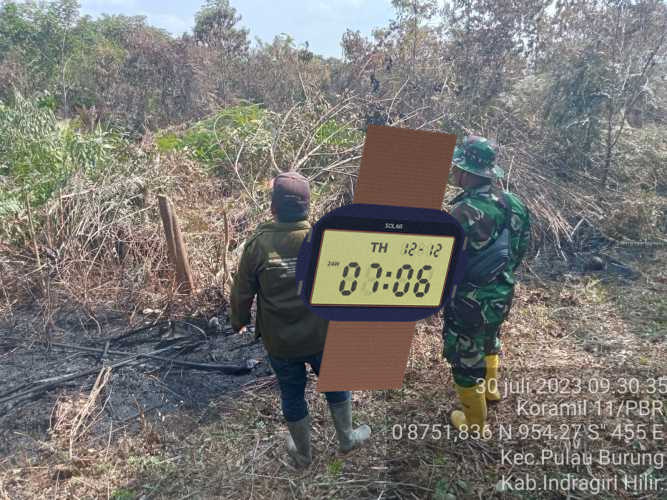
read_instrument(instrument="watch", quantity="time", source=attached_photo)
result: 7:06
